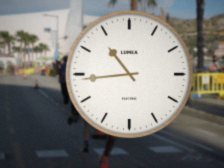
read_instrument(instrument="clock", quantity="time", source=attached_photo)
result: 10:44
